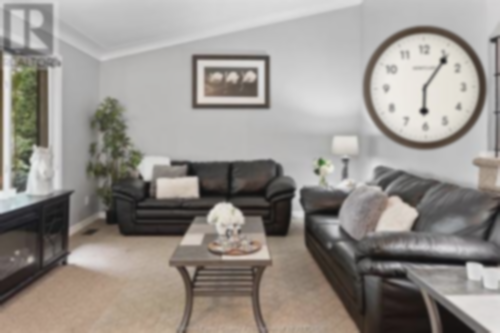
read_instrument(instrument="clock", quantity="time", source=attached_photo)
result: 6:06
